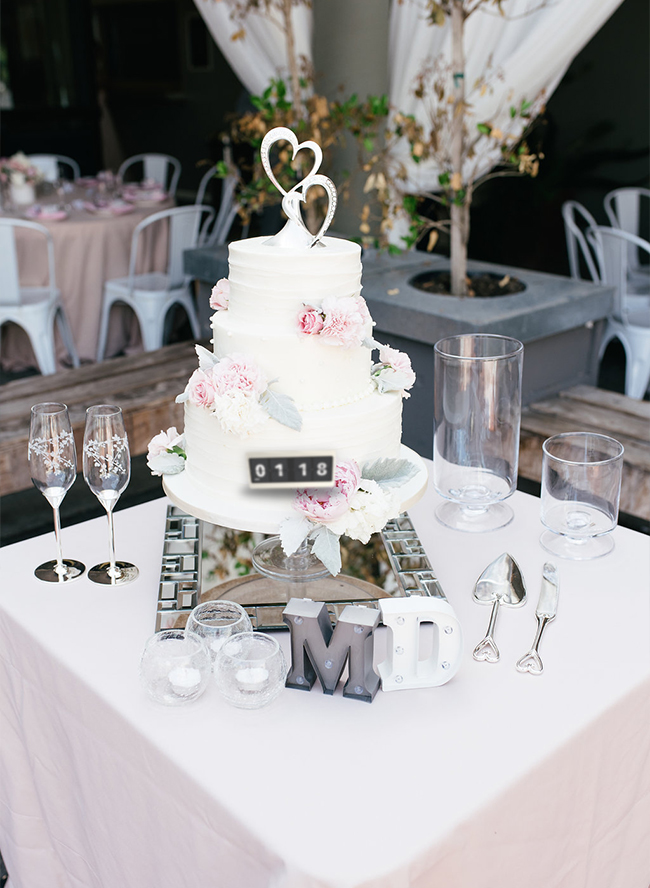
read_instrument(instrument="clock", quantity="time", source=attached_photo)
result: 1:18
